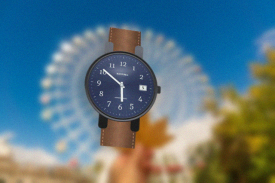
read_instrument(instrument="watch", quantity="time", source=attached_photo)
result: 5:51
